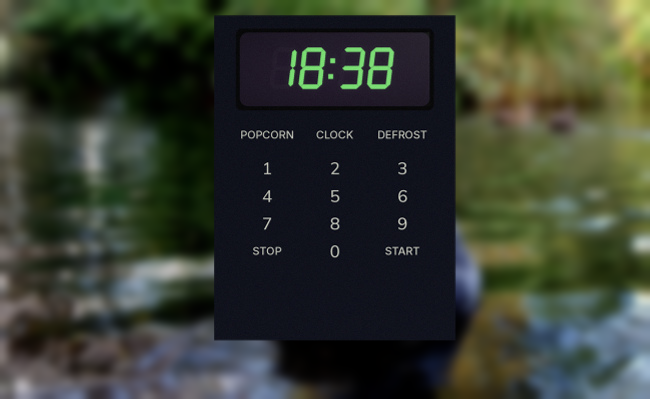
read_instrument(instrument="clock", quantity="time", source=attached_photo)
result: 18:38
